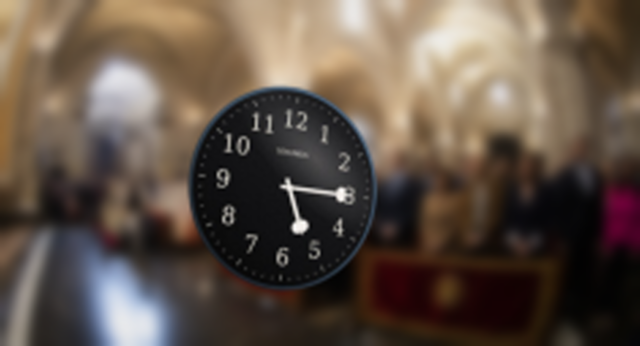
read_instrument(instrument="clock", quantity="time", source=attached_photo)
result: 5:15
